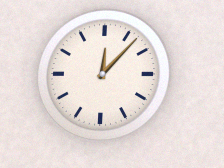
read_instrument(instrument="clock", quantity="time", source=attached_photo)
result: 12:07
